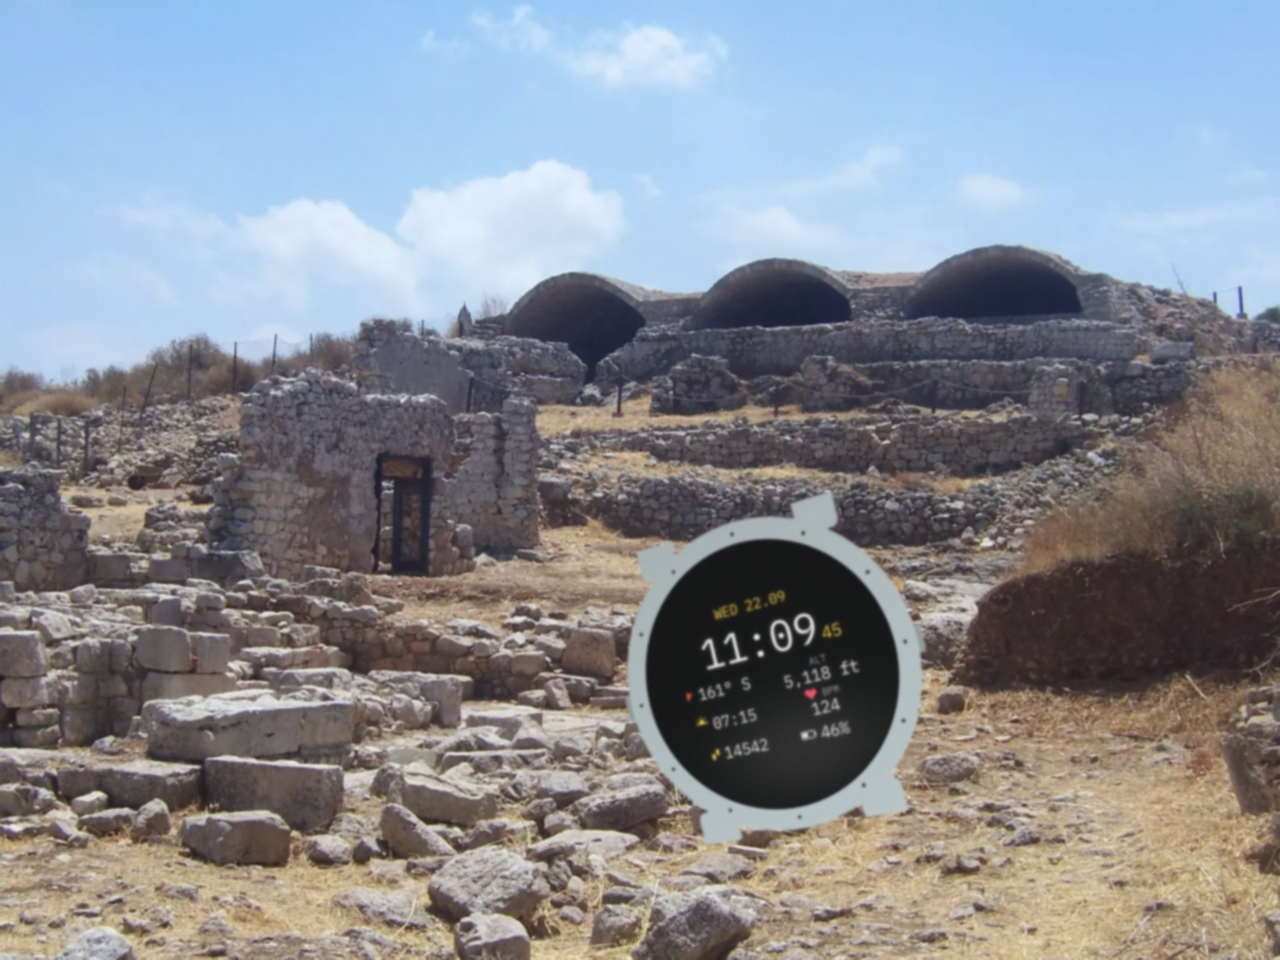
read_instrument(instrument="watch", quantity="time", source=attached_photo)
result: 11:09:45
